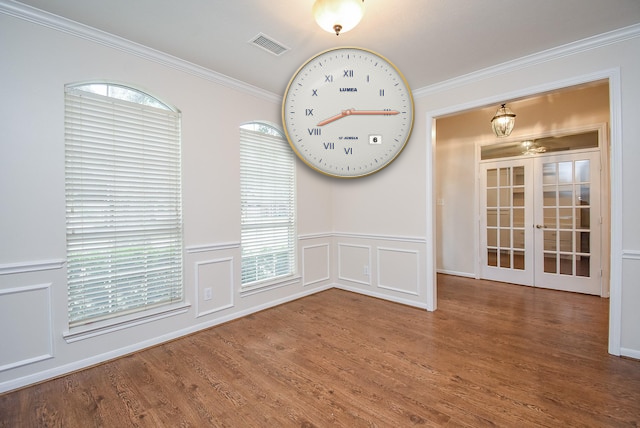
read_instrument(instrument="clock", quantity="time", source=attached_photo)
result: 8:15
